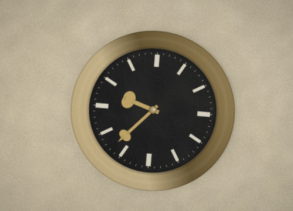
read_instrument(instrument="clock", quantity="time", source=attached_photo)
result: 9:37
